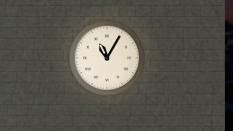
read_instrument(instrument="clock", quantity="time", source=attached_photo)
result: 11:05
